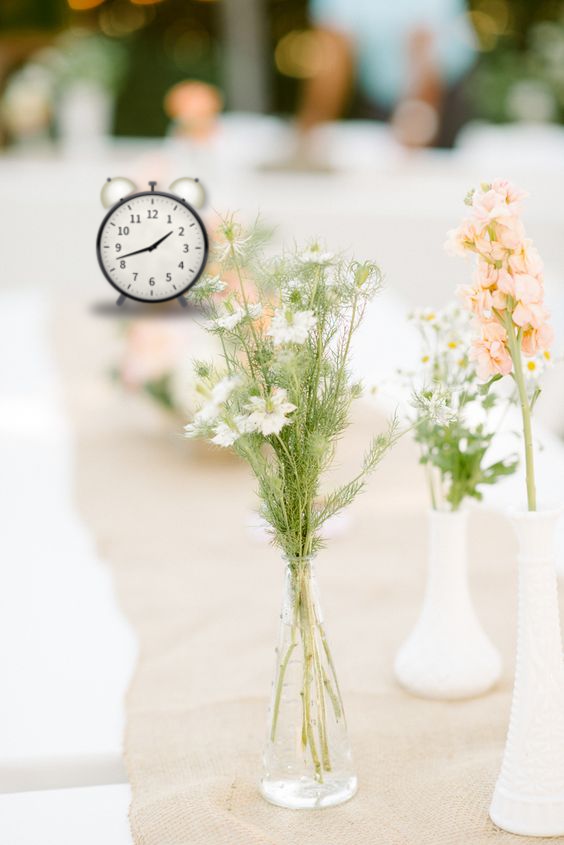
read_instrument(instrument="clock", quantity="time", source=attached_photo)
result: 1:42
